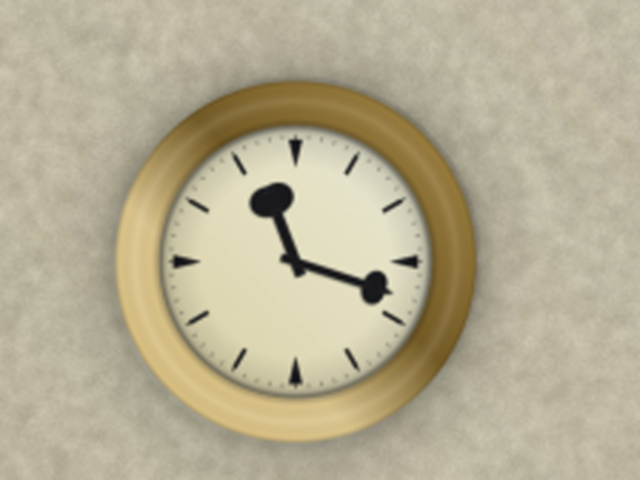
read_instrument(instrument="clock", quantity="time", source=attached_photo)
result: 11:18
